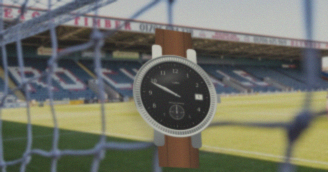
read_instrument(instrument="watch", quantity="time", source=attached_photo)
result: 9:49
